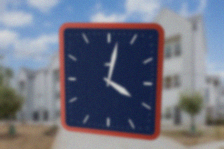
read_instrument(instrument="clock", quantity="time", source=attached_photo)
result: 4:02
